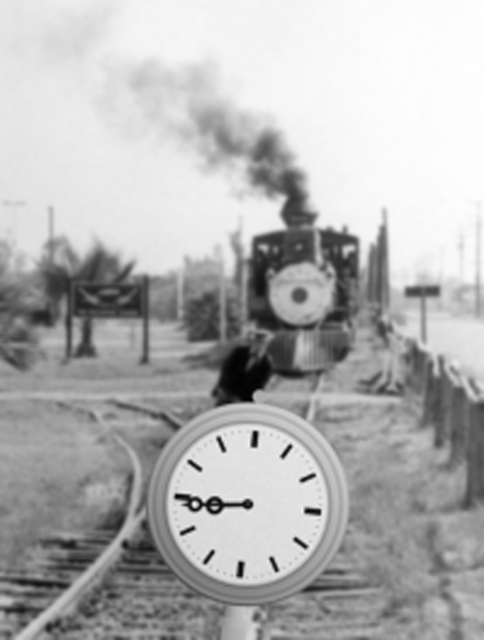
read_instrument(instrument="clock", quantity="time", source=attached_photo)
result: 8:44
